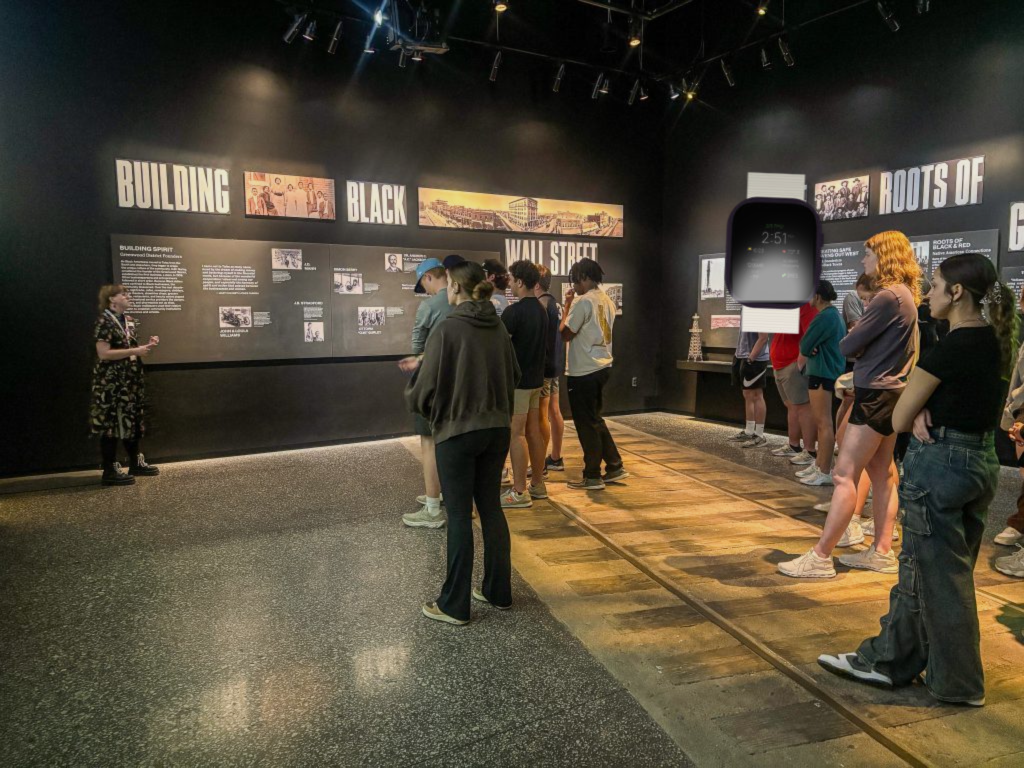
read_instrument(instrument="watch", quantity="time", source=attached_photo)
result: 2:51
